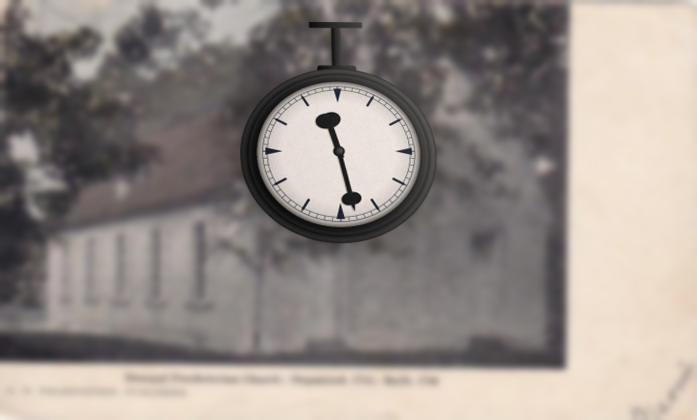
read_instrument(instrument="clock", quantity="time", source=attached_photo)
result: 11:28
